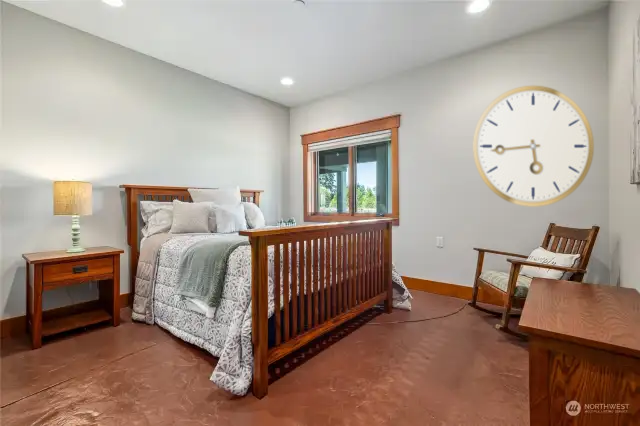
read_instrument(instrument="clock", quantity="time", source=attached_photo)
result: 5:44
